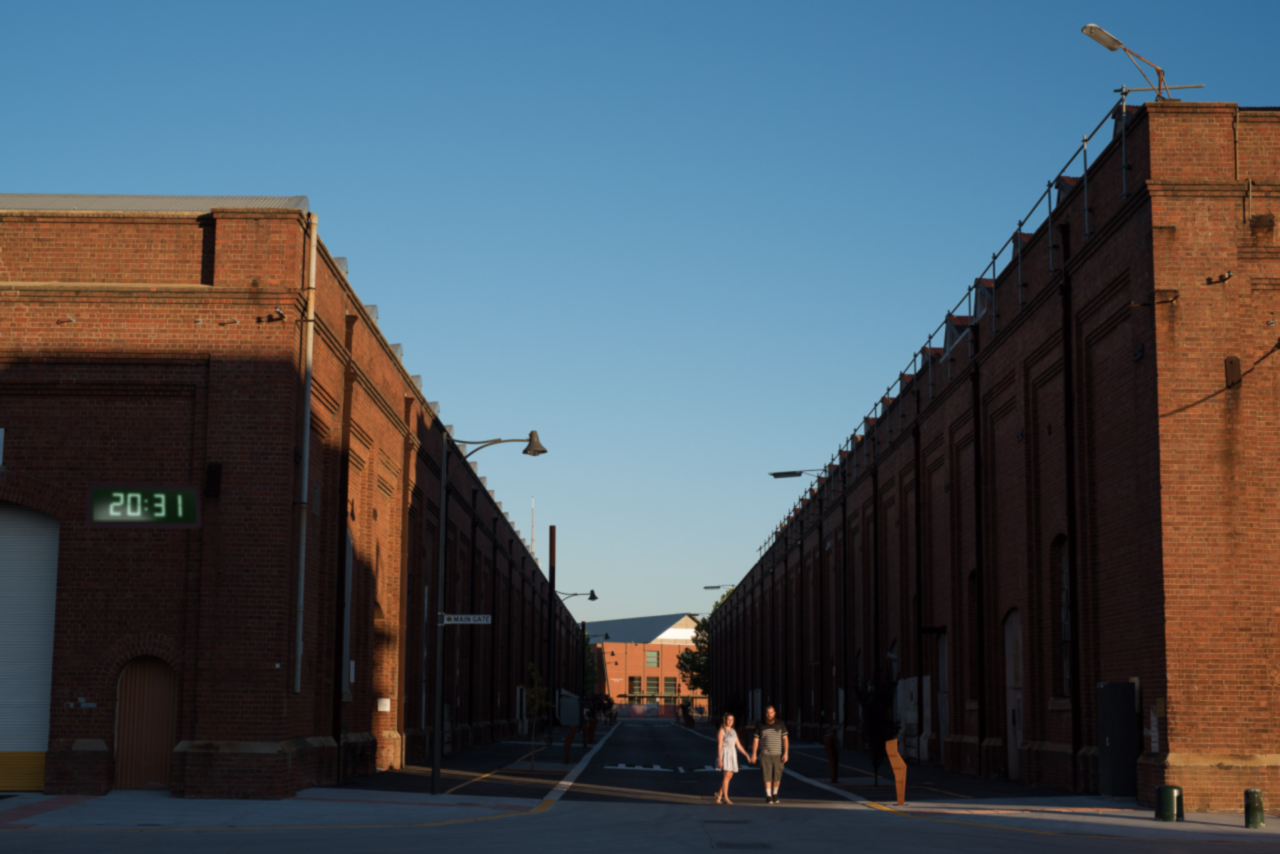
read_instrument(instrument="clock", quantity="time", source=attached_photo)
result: 20:31
